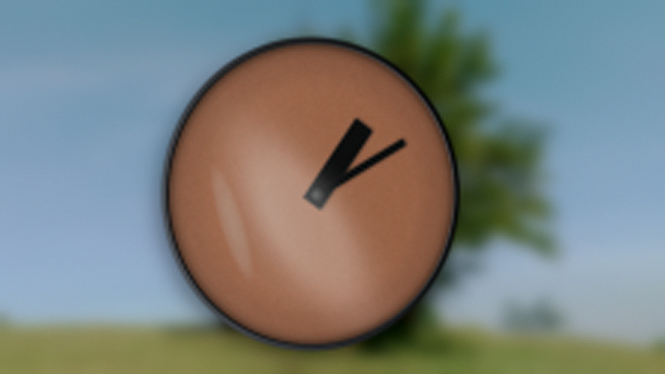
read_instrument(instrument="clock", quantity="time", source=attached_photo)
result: 1:10
